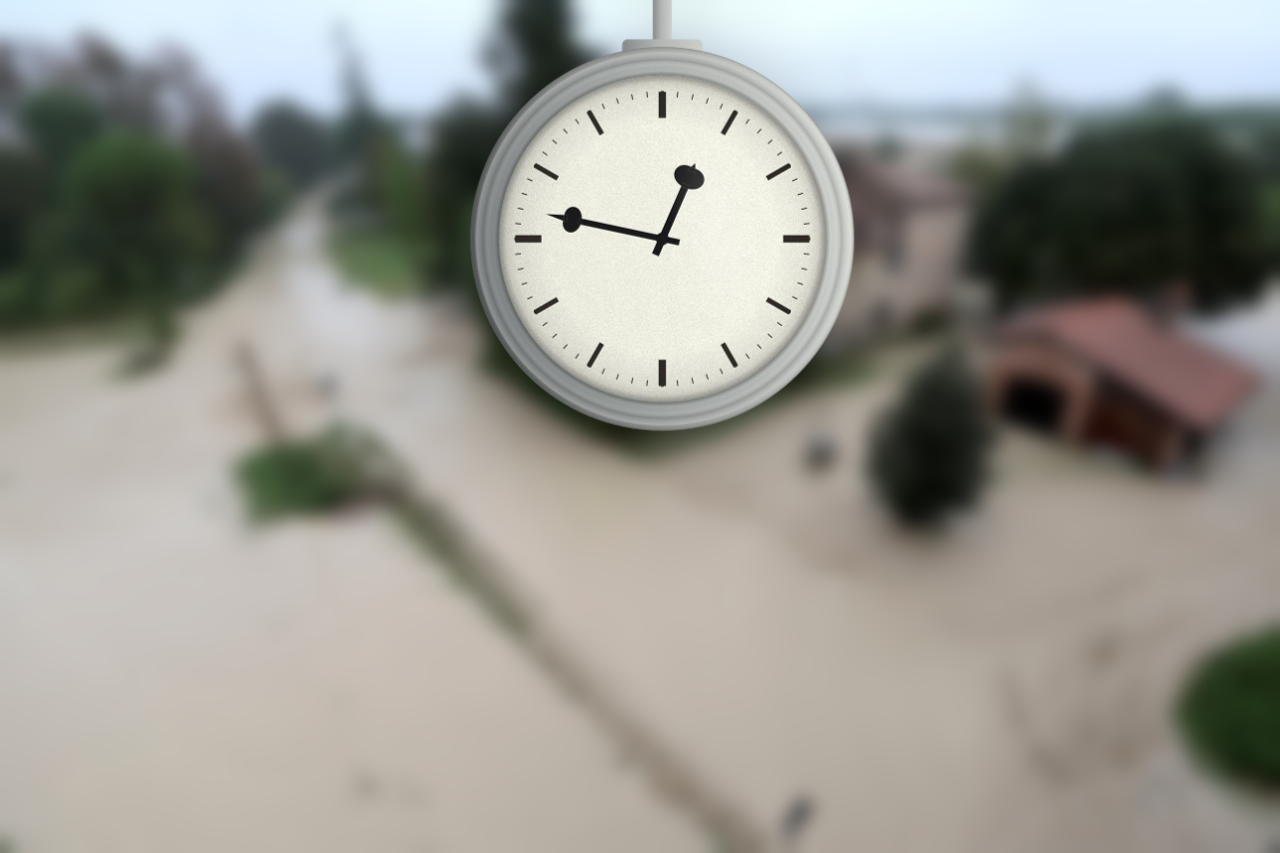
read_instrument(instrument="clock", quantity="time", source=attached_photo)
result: 12:47
